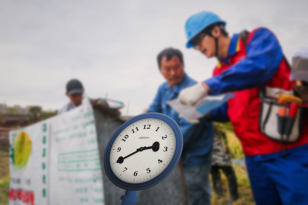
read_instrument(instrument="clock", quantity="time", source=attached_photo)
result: 2:40
